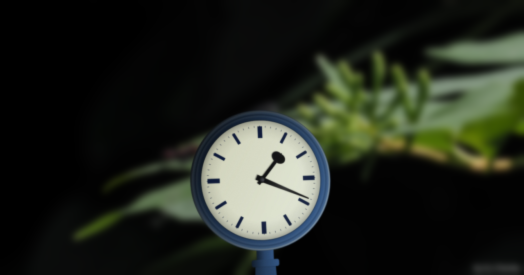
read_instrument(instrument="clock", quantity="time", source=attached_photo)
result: 1:19
